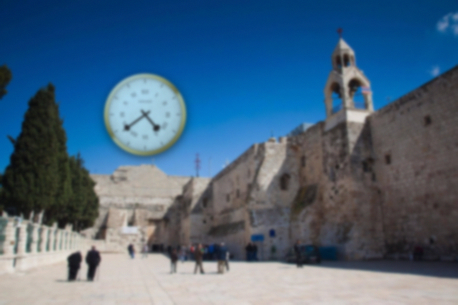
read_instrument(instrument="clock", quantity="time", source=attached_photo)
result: 4:39
